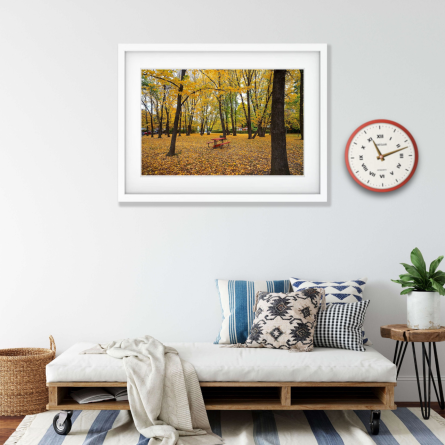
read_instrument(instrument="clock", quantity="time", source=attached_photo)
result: 11:12
